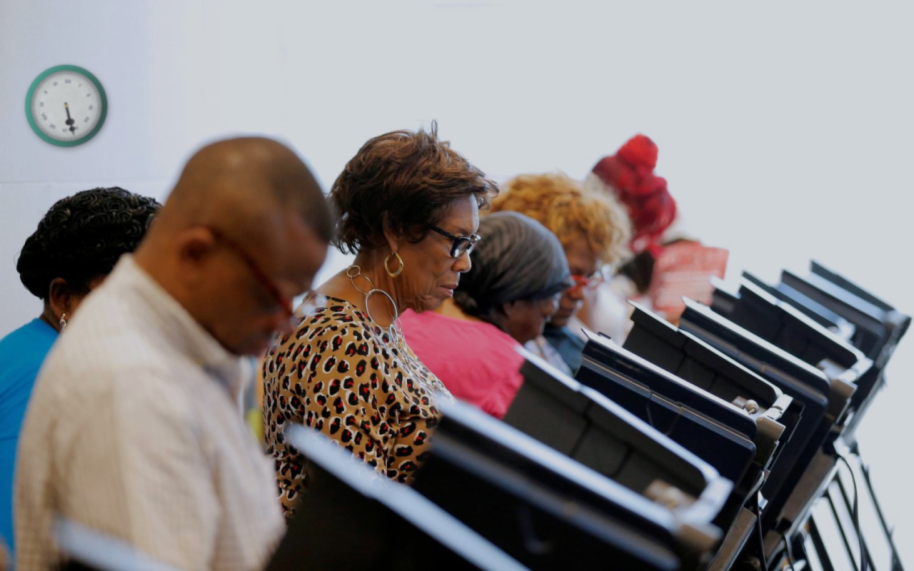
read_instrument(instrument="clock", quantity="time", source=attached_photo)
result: 5:27
